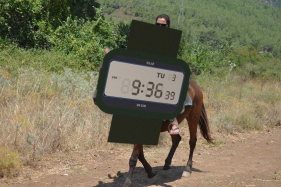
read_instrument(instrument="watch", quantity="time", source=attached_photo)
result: 9:36:39
